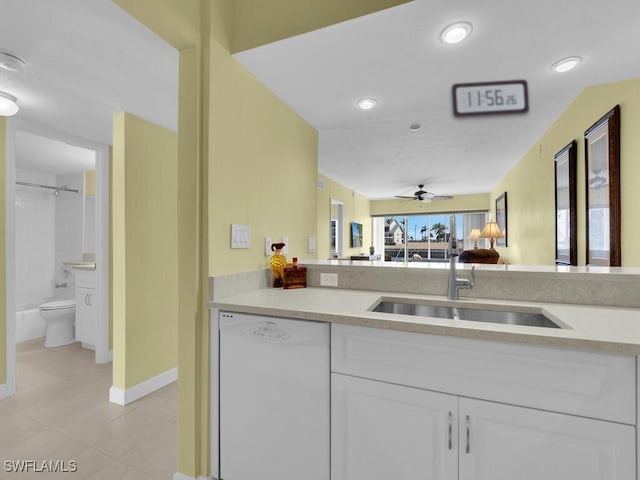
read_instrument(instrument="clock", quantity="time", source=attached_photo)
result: 11:56
